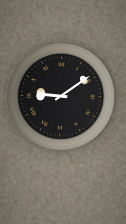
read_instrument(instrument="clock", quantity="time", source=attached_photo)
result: 9:09
